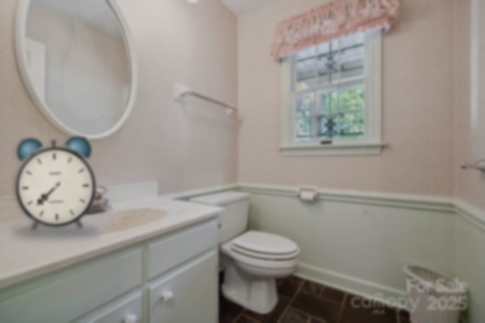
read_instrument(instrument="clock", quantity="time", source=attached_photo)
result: 7:38
